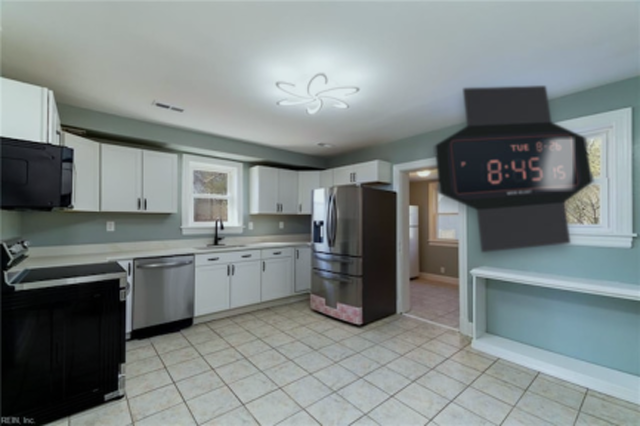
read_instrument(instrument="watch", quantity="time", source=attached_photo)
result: 8:45:15
